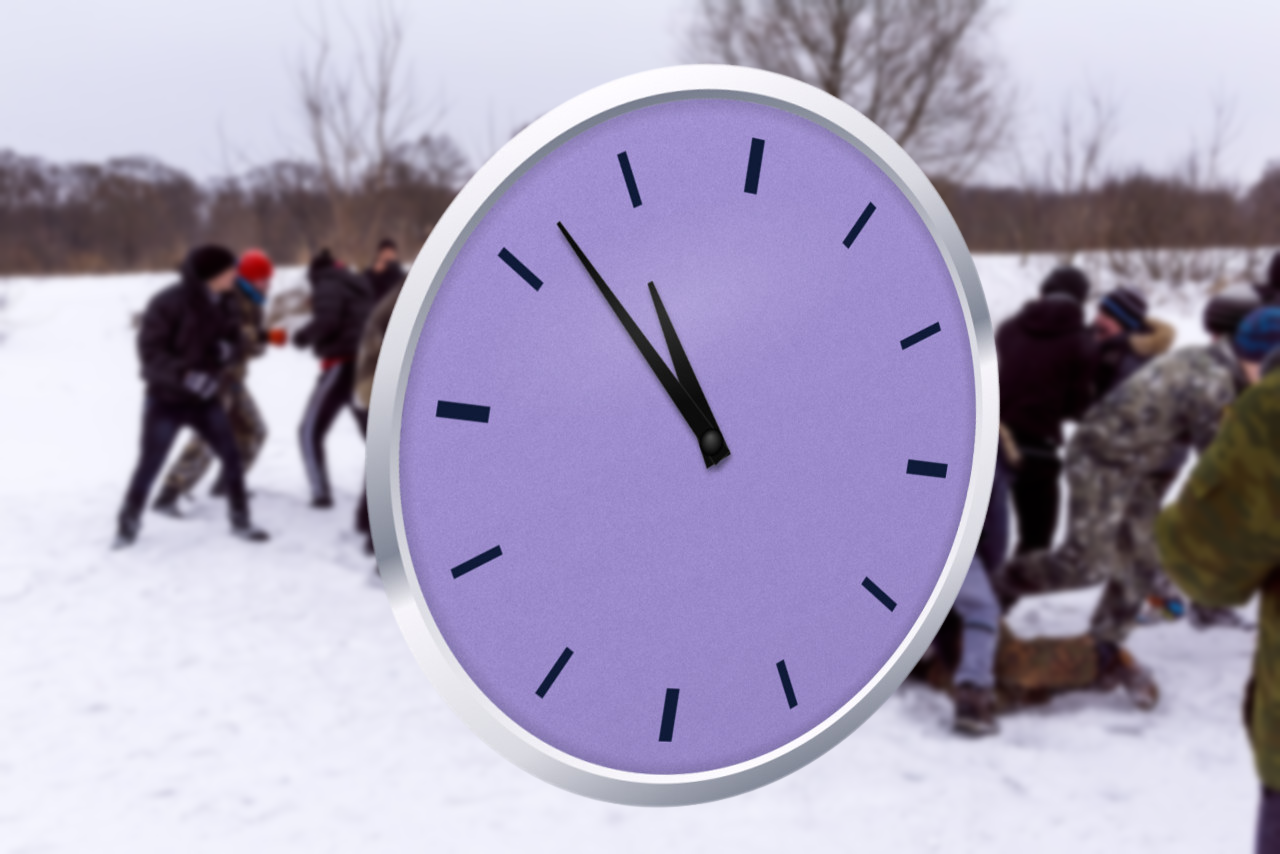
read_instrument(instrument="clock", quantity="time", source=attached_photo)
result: 10:52
